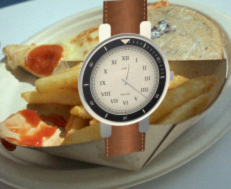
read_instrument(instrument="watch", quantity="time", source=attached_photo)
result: 12:22
